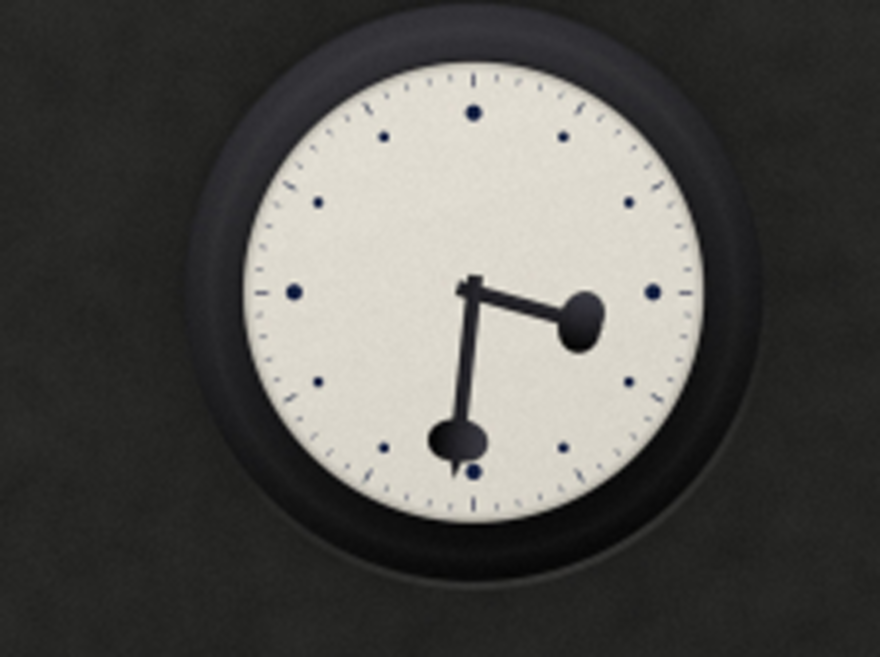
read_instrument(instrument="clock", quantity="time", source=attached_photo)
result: 3:31
